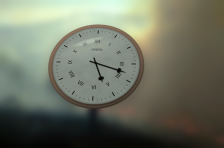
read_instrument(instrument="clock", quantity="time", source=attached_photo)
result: 5:18
